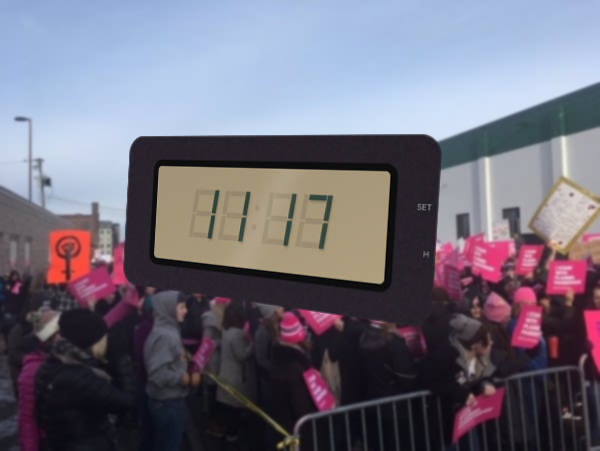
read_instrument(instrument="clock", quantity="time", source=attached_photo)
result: 11:17
